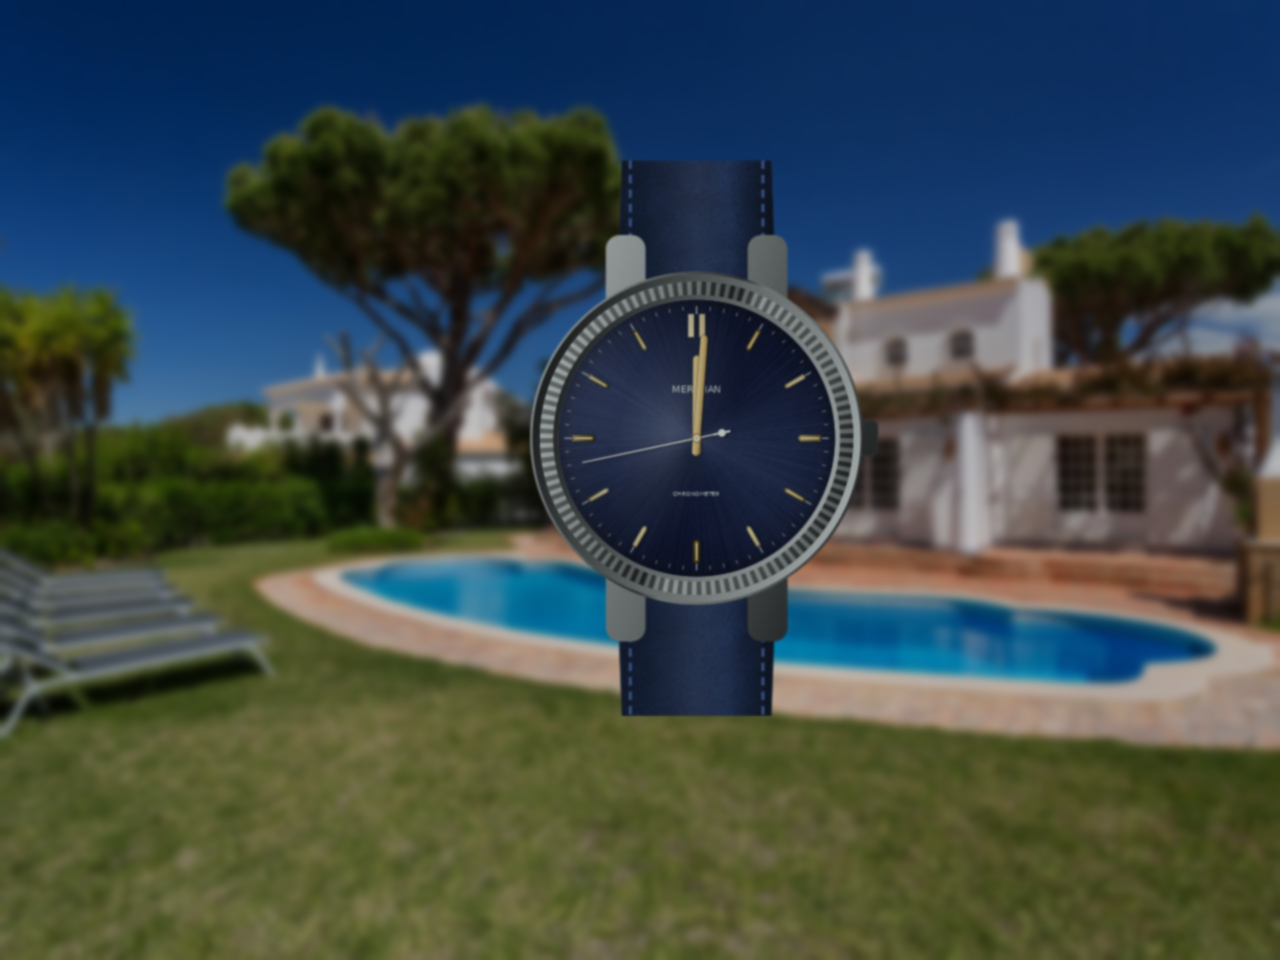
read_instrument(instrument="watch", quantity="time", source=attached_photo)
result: 12:00:43
